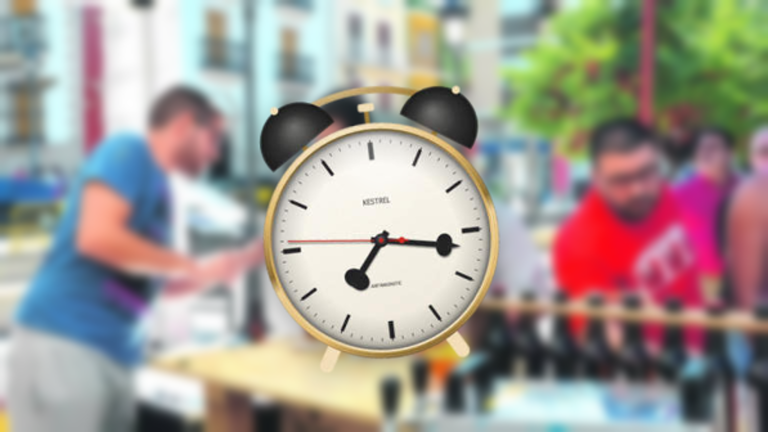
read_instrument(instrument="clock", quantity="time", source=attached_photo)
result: 7:16:46
